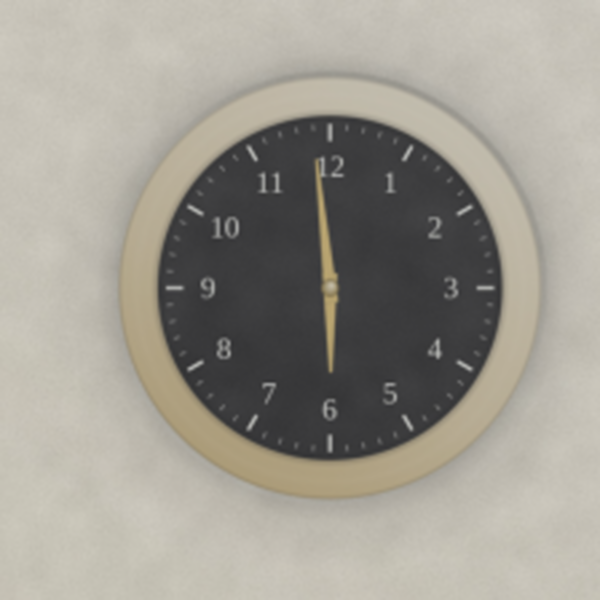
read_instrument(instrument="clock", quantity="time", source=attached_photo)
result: 5:59
